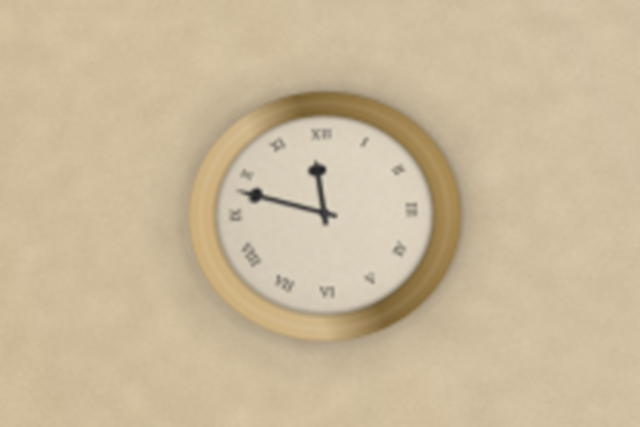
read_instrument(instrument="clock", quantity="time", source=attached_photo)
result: 11:48
